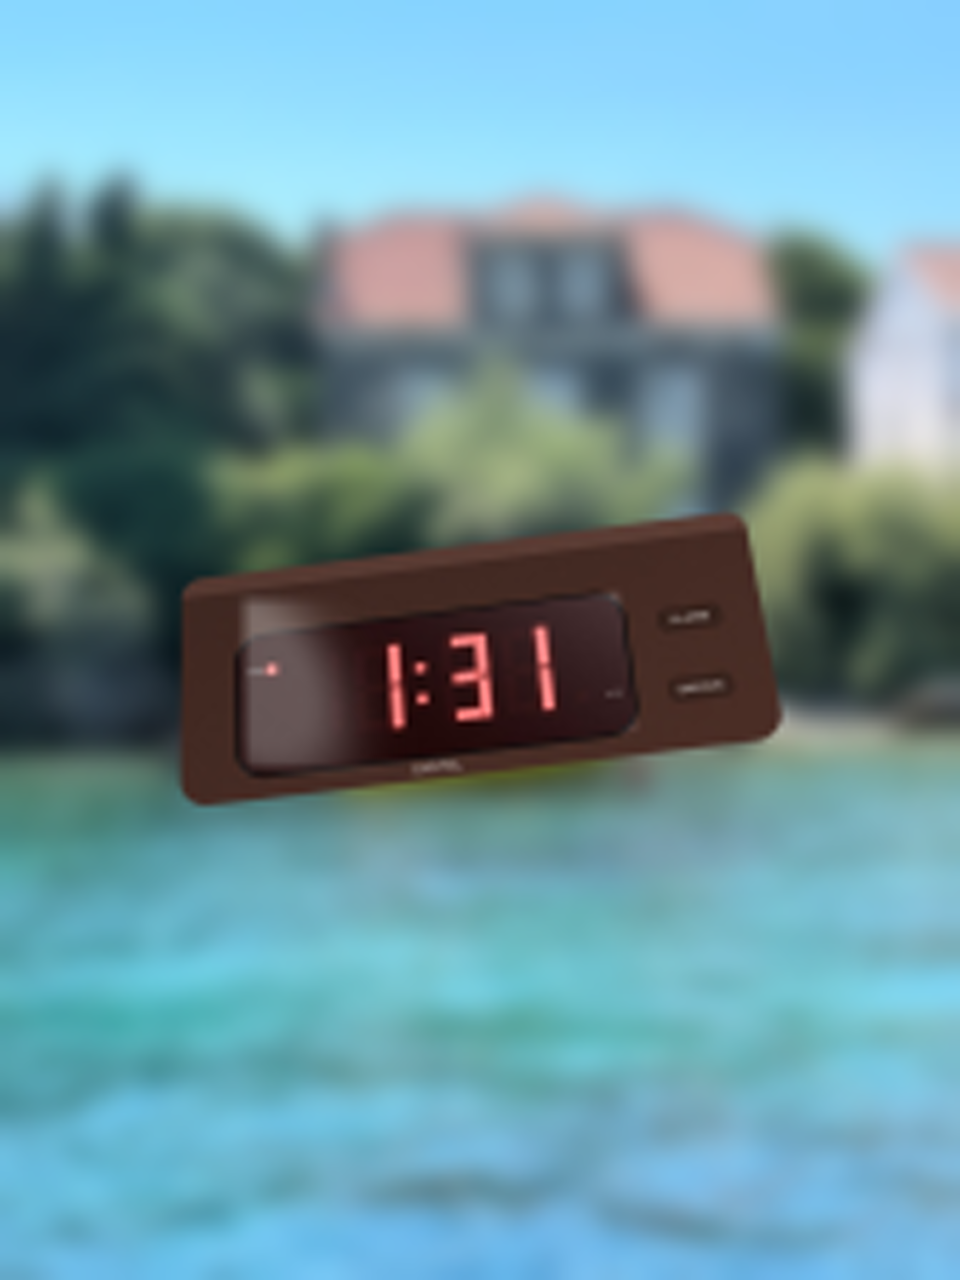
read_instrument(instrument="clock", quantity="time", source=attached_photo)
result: 1:31
